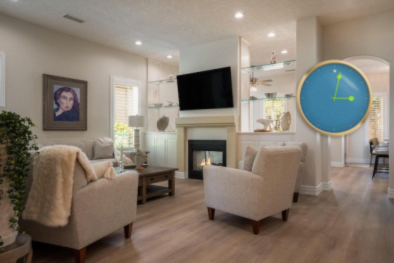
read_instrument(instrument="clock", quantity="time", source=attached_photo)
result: 3:02
